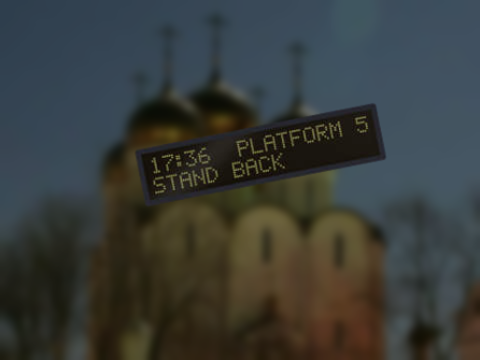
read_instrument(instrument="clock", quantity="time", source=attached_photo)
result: 17:36
